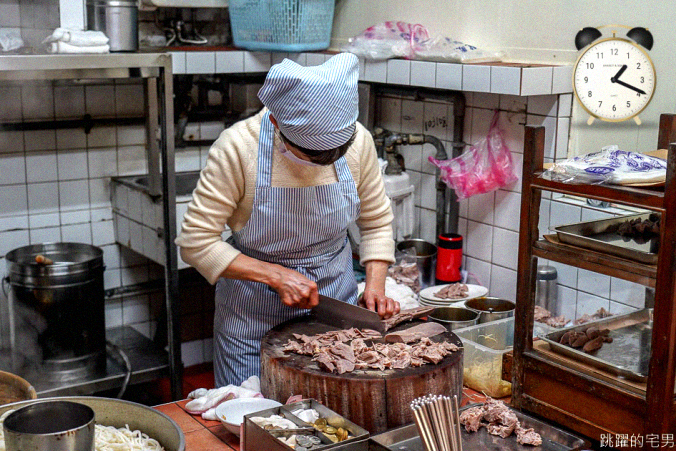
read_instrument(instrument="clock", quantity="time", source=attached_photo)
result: 1:19
